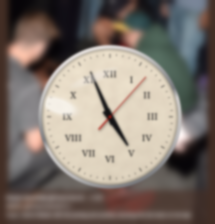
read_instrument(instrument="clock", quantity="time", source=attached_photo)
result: 4:56:07
